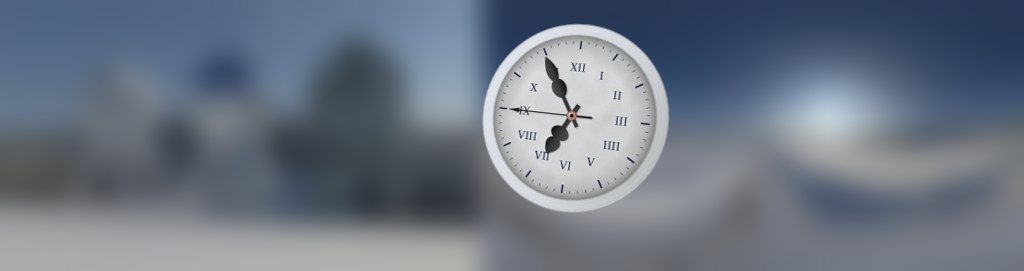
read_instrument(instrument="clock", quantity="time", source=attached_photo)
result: 6:54:45
